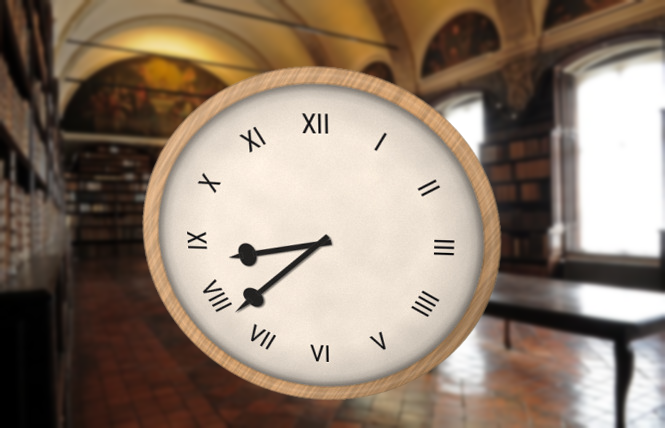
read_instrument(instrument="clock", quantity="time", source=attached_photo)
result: 8:38
